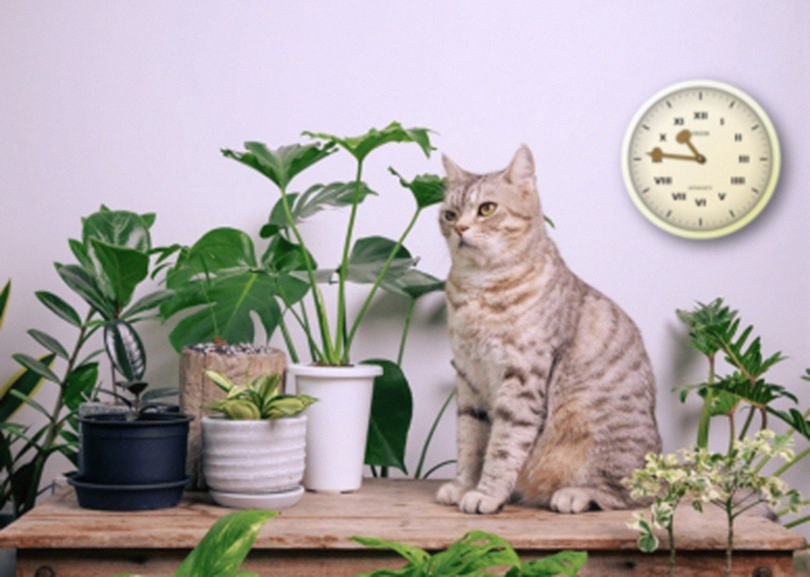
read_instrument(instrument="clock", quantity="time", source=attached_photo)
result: 10:46
